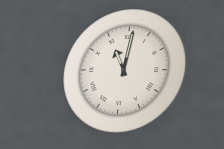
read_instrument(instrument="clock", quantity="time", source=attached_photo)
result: 11:01
